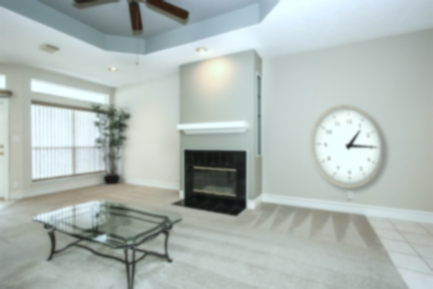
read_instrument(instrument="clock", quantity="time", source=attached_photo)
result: 1:15
